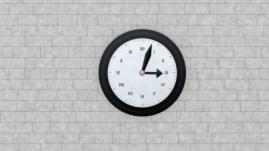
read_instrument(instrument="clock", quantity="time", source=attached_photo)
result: 3:03
